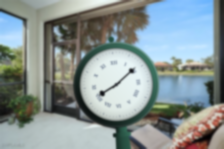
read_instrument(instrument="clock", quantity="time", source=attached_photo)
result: 8:09
